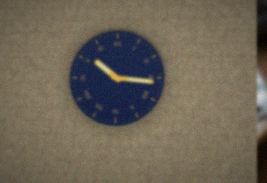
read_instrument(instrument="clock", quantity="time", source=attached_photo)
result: 10:16
